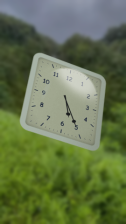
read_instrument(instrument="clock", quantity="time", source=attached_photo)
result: 5:25
